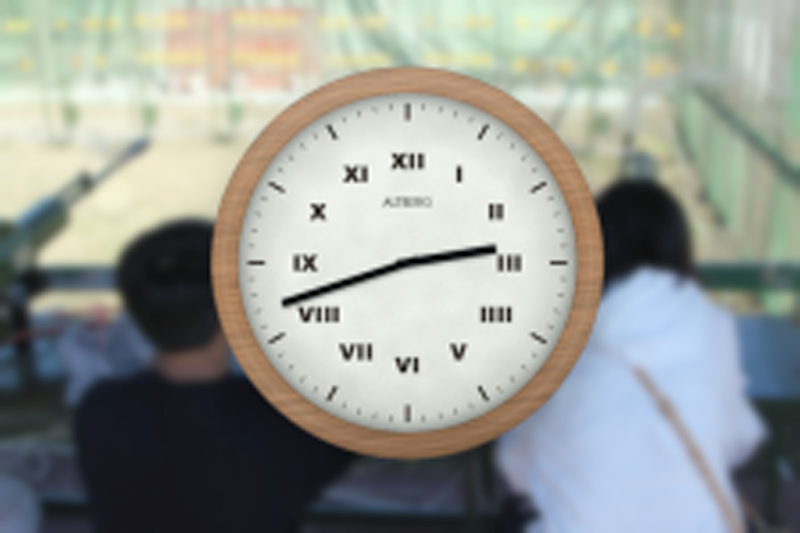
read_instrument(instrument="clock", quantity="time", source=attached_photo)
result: 2:42
